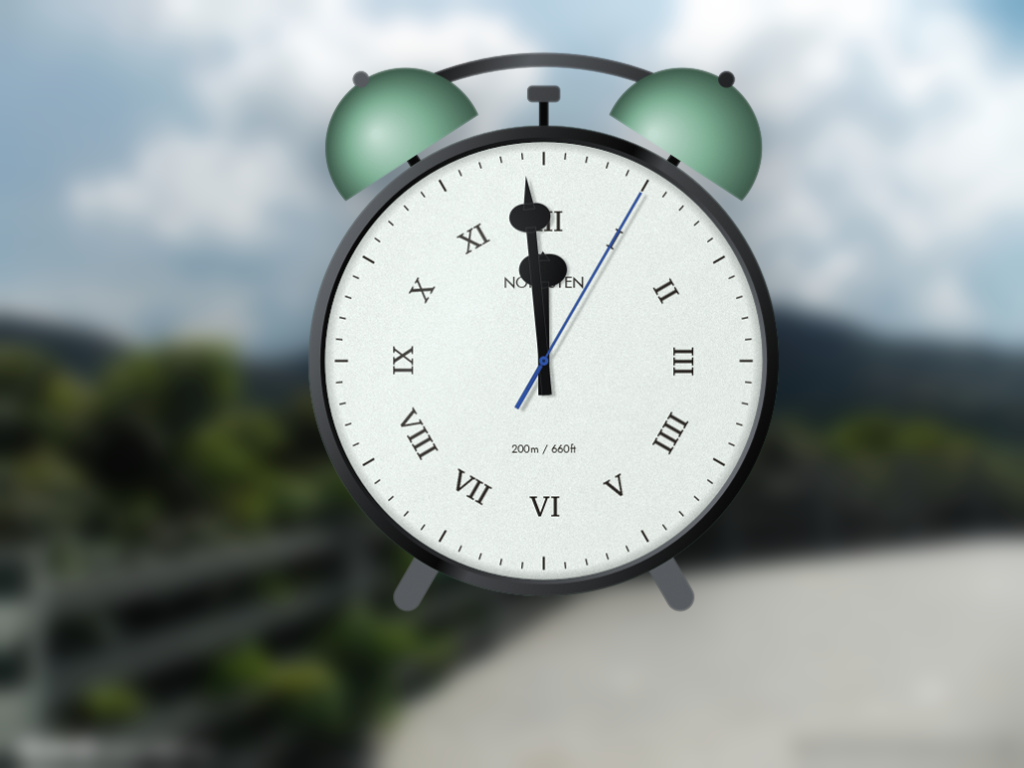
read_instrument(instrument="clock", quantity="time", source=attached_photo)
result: 11:59:05
